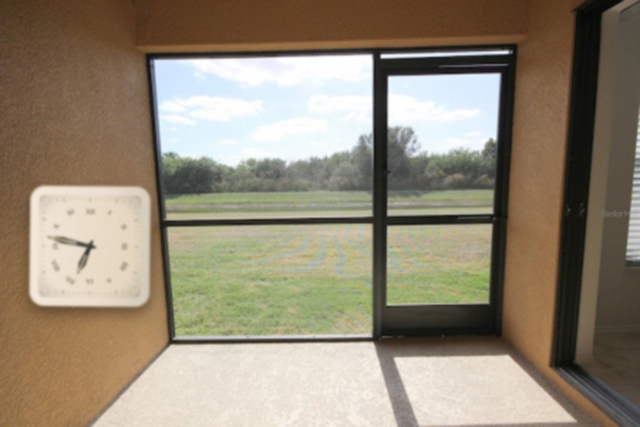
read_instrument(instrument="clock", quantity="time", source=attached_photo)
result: 6:47
